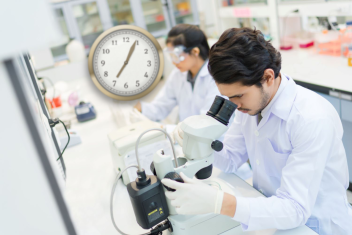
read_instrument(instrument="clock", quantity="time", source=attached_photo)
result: 7:04
